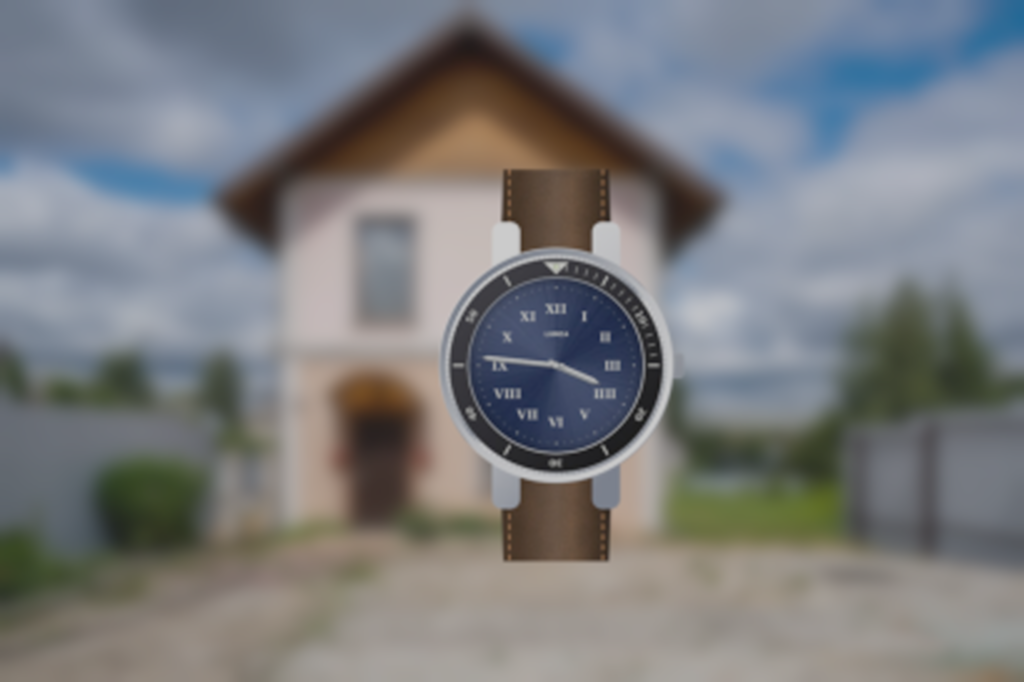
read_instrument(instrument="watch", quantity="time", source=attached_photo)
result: 3:46
